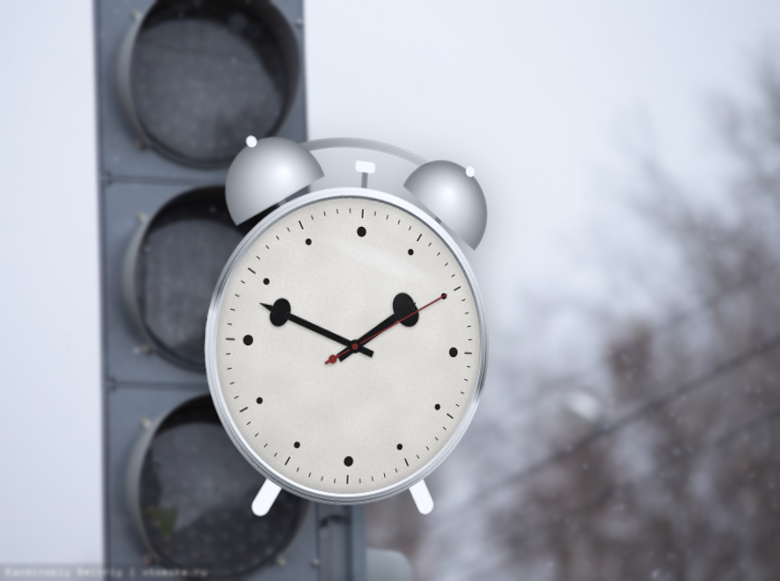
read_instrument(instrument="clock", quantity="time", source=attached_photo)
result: 1:48:10
